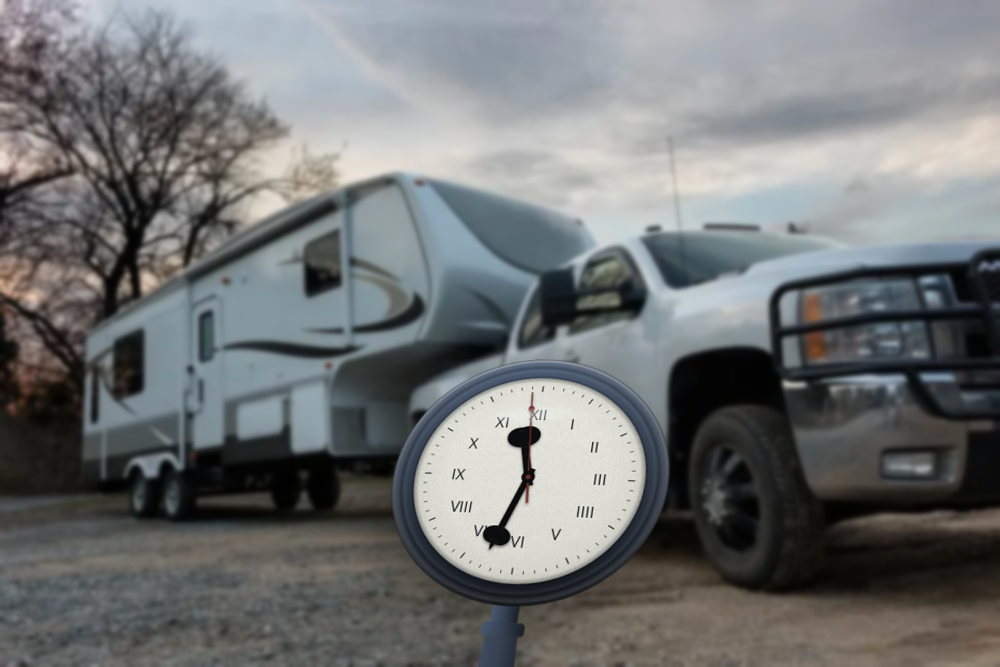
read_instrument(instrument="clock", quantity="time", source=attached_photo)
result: 11:32:59
